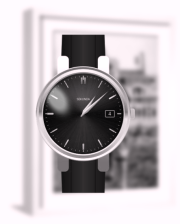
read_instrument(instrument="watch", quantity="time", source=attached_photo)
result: 1:08
